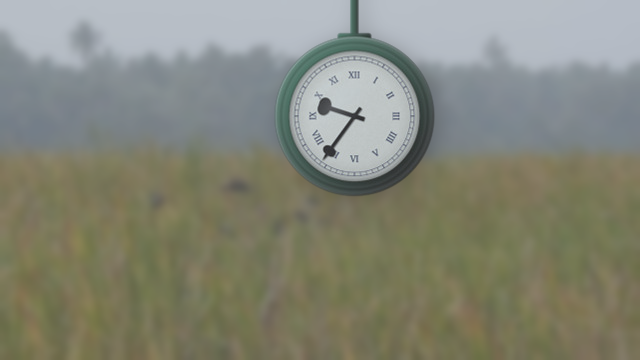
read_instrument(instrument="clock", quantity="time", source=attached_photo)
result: 9:36
